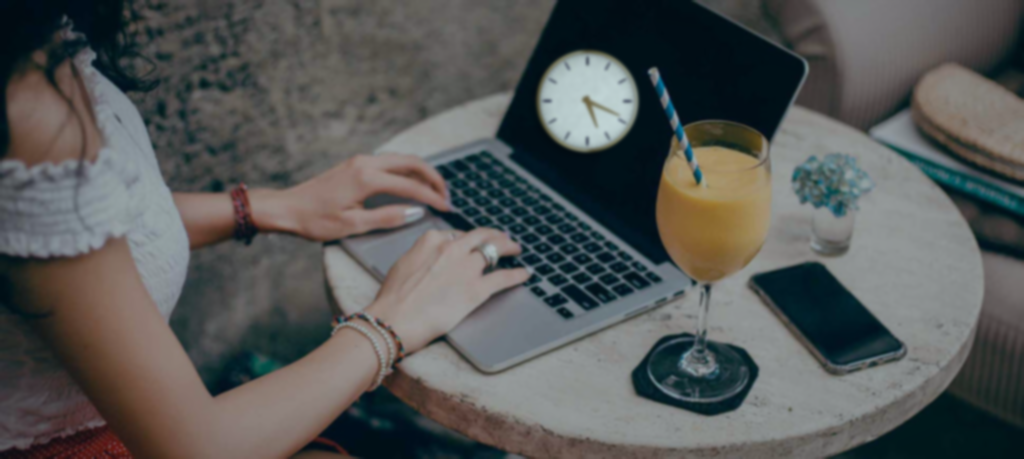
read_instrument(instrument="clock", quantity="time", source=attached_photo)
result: 5:19
